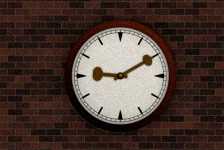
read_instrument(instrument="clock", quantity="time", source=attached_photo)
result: 9:10
